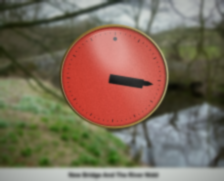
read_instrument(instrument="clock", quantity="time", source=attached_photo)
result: 3:16
